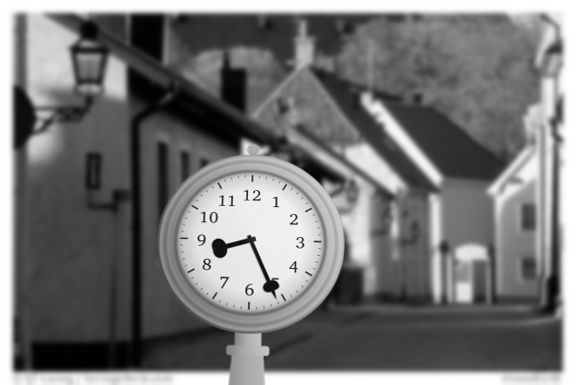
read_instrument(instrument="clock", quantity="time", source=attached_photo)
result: 8:26
